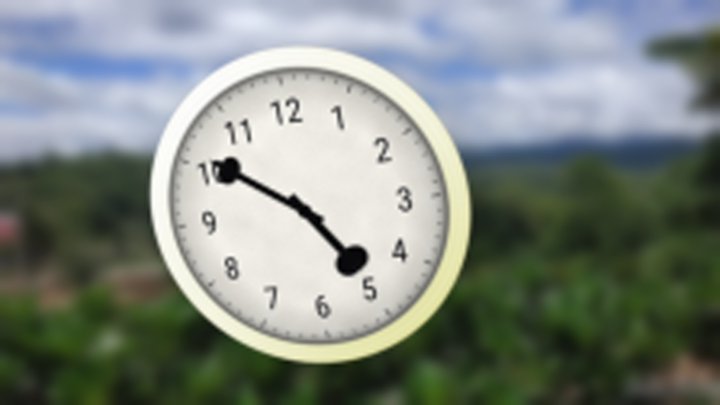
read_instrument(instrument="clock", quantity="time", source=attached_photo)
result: 4:51
